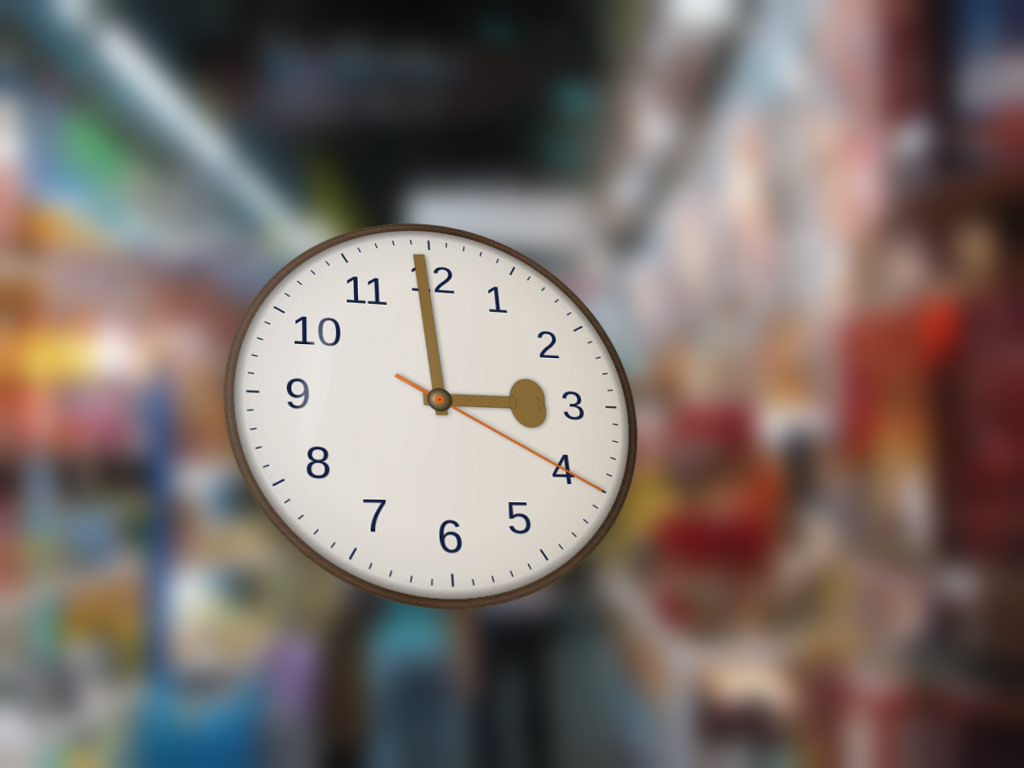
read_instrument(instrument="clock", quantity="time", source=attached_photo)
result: 2:59:20
